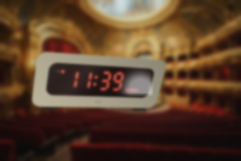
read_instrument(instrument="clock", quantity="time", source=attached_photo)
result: 11:39
